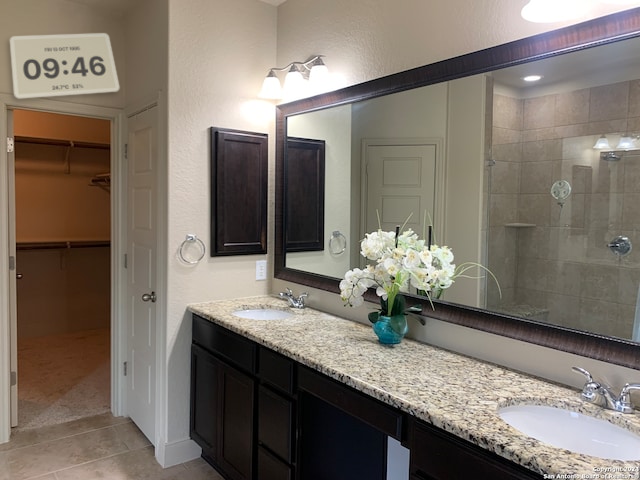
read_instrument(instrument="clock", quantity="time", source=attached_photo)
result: 9:46
